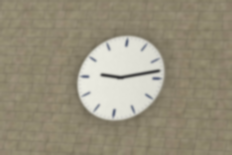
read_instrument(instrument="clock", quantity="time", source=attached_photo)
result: 9:13
